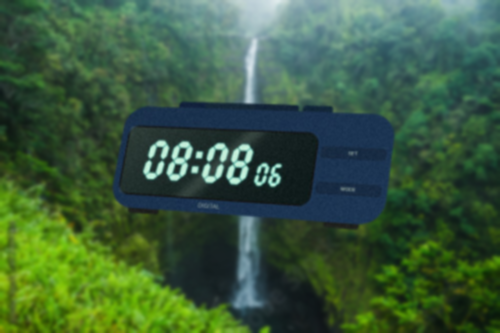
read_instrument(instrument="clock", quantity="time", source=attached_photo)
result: 8:08:06
